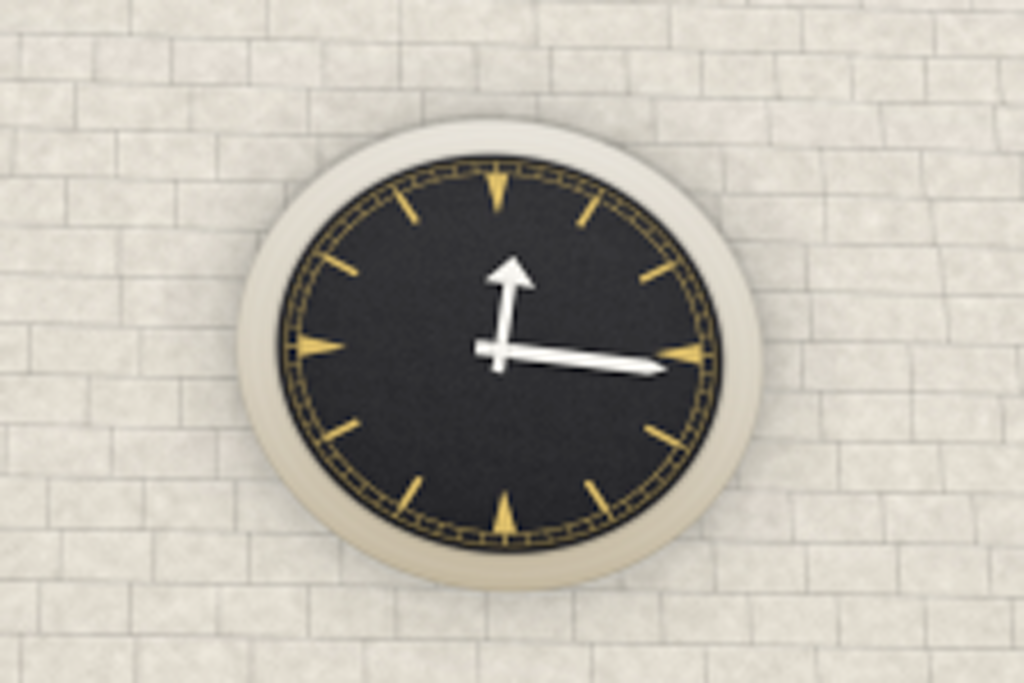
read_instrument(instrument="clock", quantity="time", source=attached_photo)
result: 12:16
